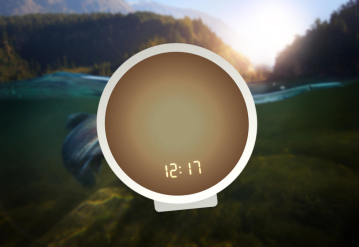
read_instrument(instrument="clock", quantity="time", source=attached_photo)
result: 12:17
